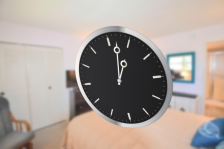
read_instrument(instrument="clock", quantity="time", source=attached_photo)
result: 1:02
